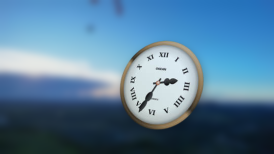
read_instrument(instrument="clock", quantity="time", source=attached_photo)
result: 2:34
